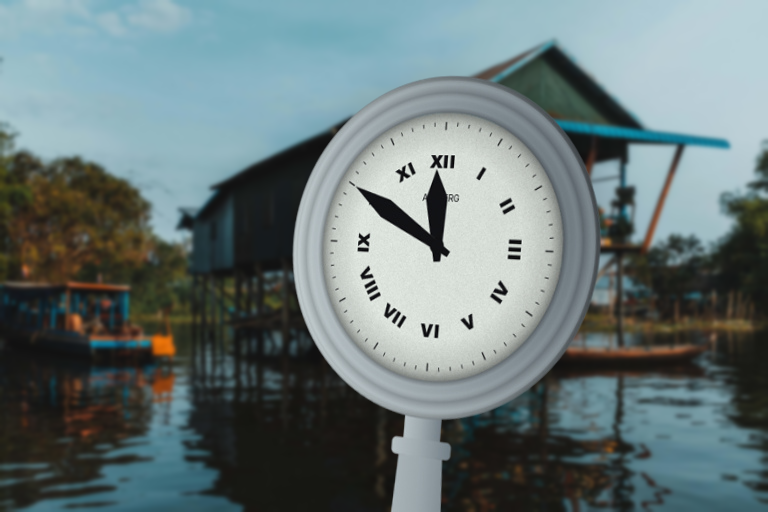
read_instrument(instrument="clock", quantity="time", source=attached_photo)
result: 11:50
